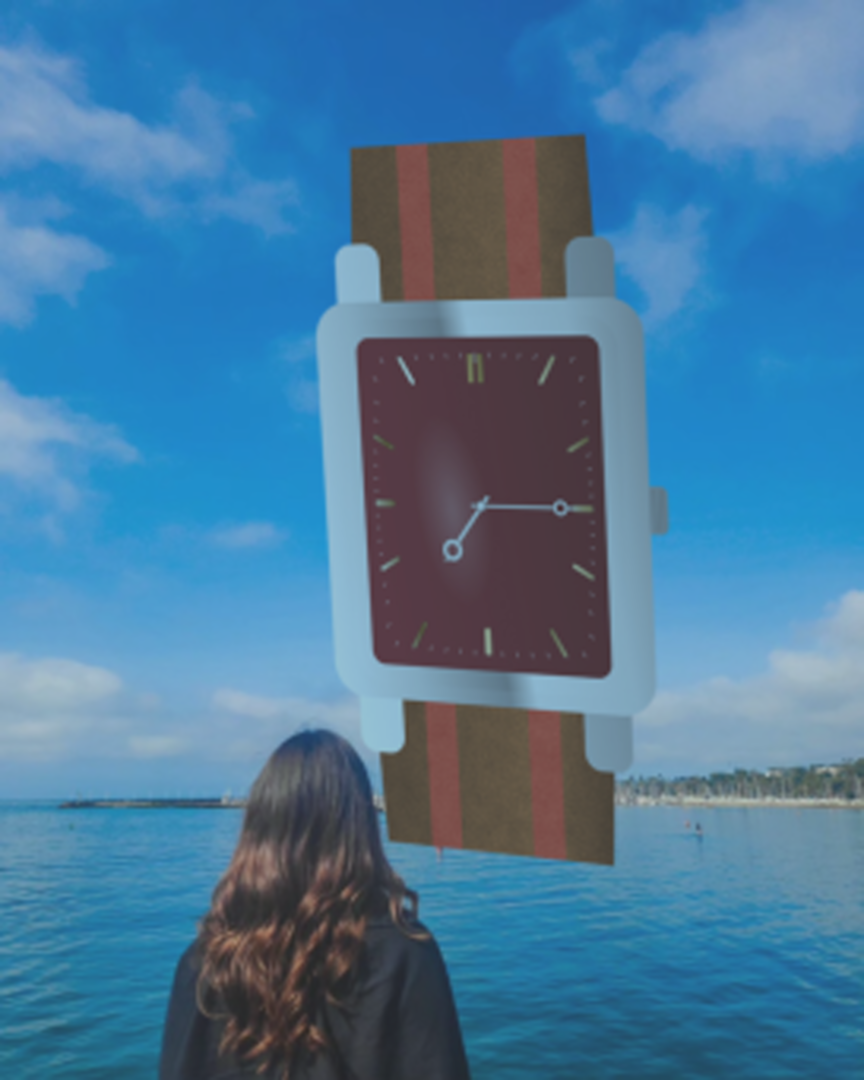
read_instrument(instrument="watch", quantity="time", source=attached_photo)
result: 7:15
